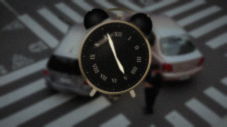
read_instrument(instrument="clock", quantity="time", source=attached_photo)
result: 4:56
